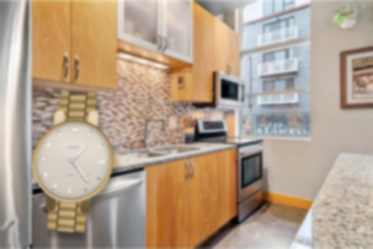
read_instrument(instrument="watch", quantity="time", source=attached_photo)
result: 1:23
